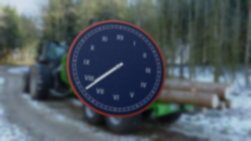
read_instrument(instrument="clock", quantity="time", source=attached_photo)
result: 7:38
